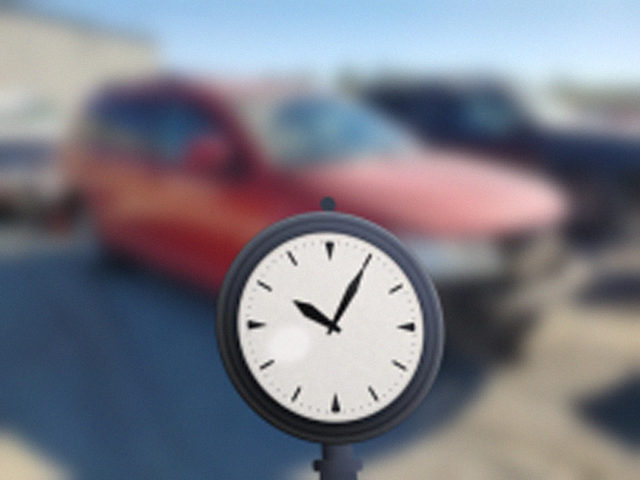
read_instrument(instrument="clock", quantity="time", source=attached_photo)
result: 10:05
